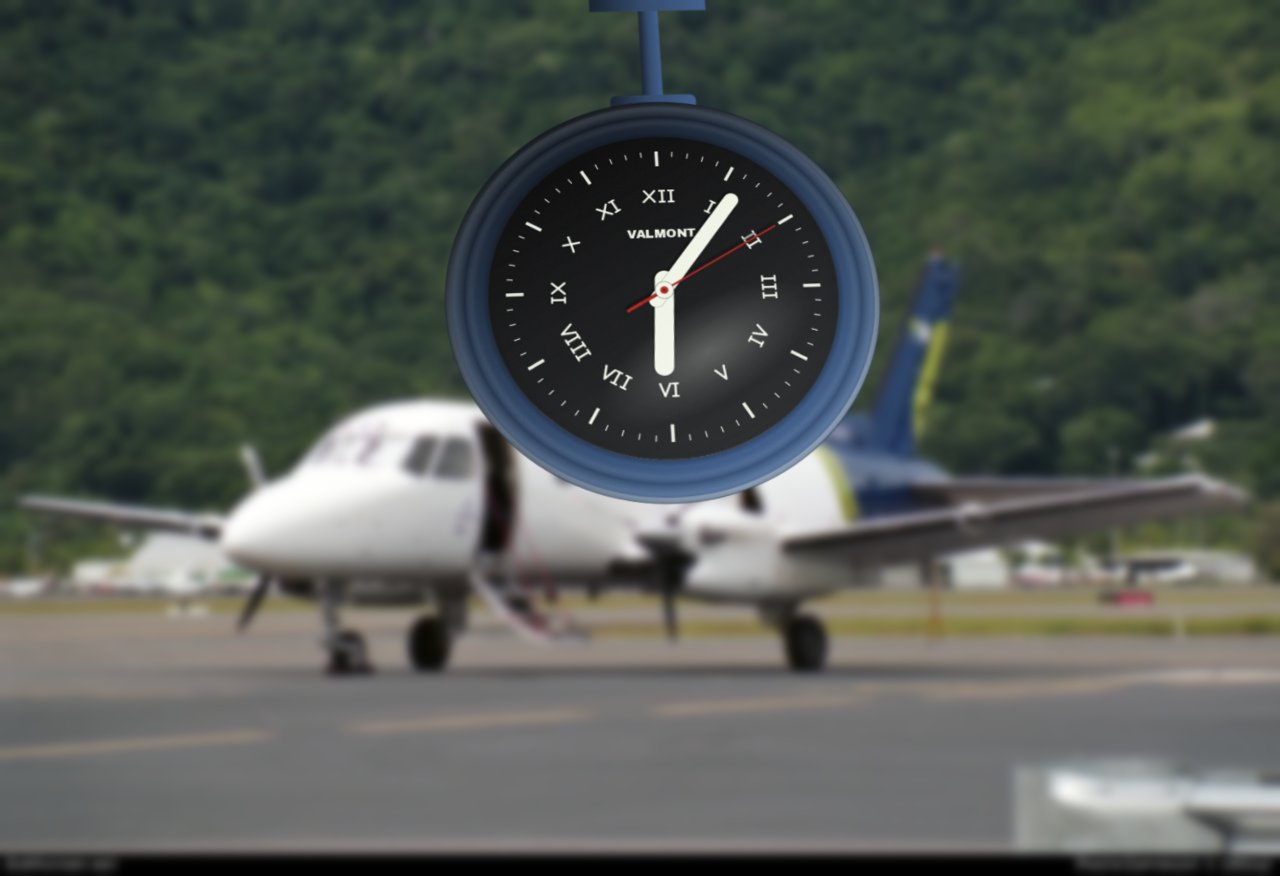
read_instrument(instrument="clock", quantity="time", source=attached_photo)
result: 6:06:10
